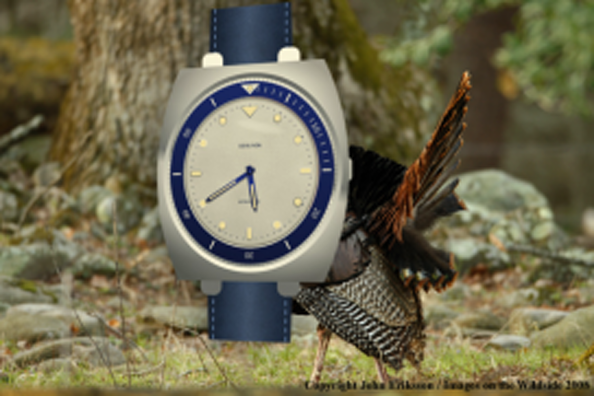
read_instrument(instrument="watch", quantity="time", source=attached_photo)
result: 5:40
